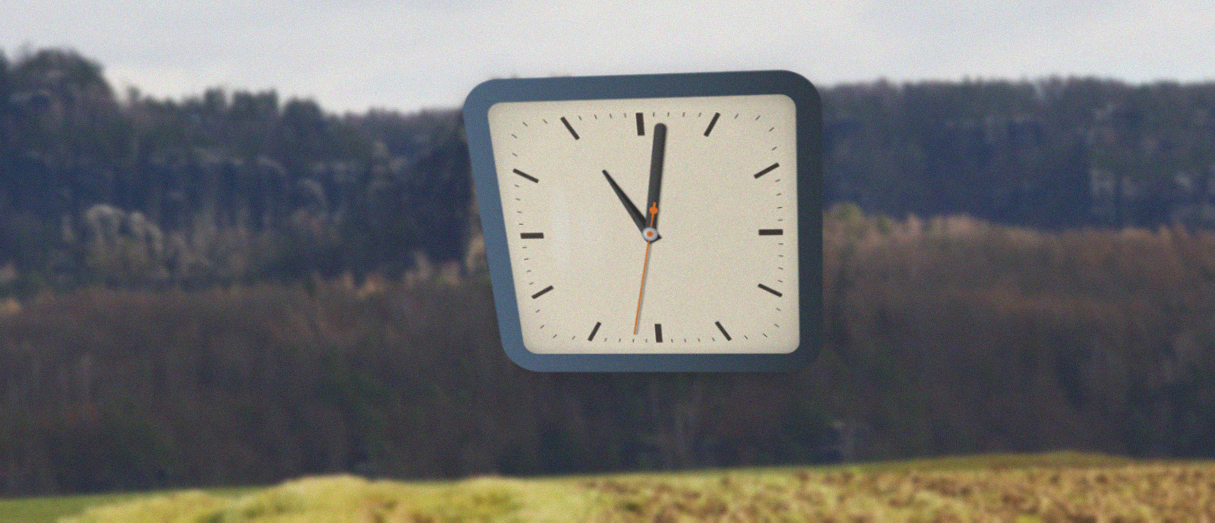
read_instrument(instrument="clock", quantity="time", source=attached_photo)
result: 11:01:32
